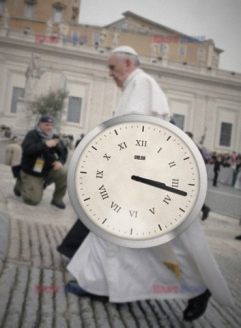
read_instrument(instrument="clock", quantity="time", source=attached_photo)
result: 3:17
